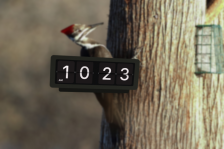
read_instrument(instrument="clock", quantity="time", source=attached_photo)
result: 10:23
